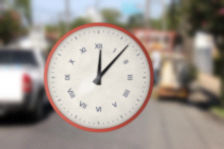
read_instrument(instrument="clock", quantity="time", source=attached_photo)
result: 12:07
